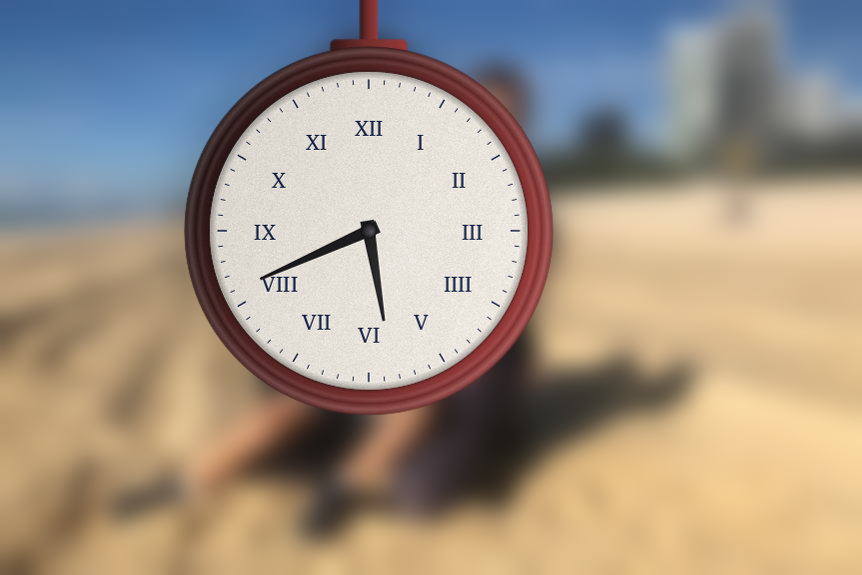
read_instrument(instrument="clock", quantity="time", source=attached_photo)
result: 5:41
